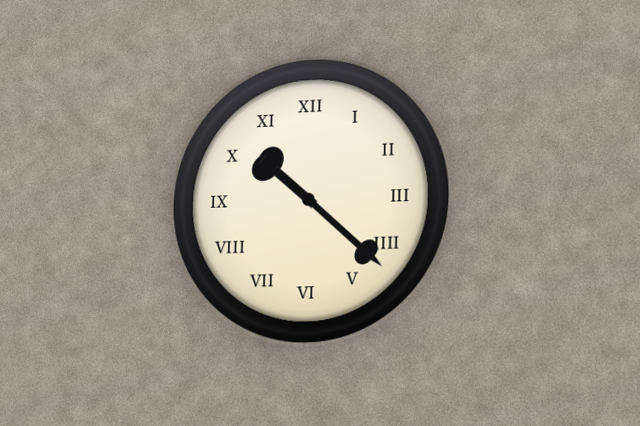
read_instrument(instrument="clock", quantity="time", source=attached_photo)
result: 10:22
